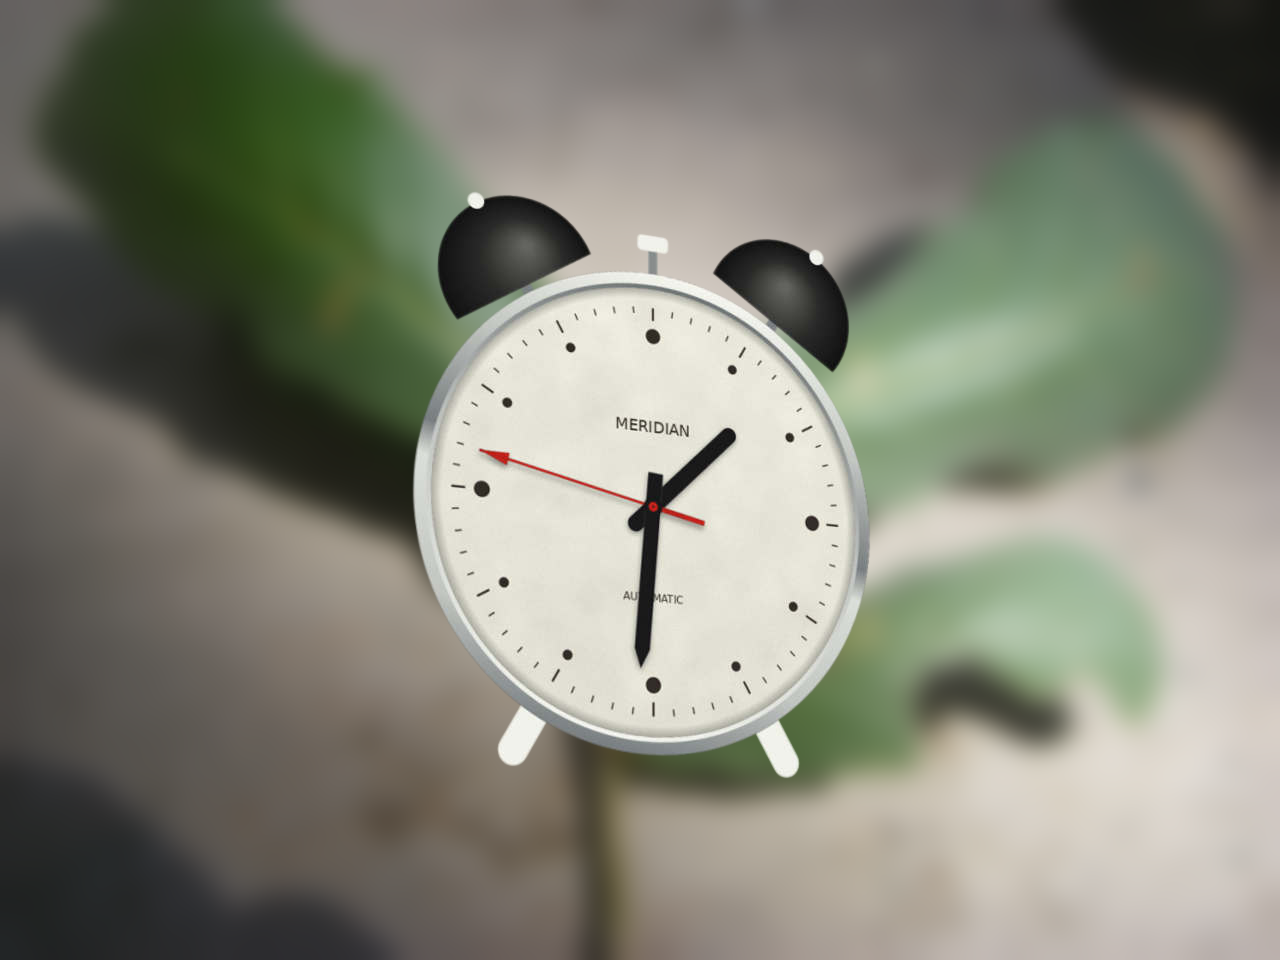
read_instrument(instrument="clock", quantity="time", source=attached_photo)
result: 1:30:47
